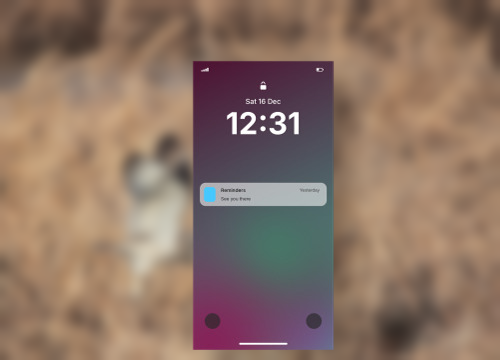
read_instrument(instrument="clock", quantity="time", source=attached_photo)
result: 12:31
